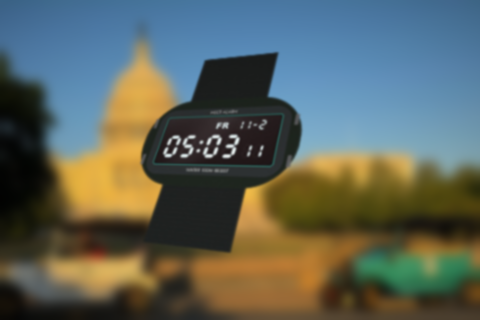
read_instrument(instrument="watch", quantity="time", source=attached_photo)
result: 5:03:11
